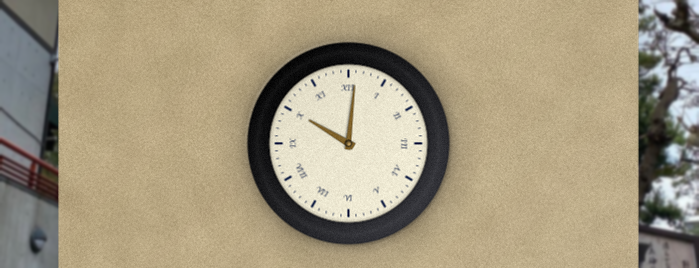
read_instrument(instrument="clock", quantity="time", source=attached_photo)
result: 10:01
